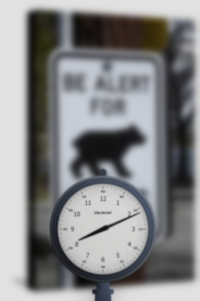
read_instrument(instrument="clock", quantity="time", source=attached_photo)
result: 8:11
